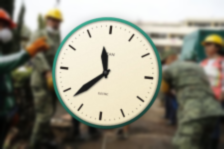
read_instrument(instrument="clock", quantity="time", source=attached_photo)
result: 11:38
